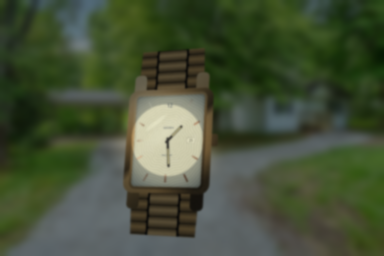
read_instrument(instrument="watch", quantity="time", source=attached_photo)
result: 1:29
